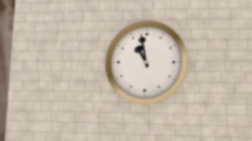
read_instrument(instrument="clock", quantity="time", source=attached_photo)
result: 10:58
